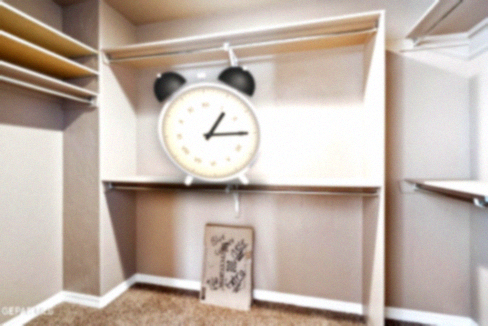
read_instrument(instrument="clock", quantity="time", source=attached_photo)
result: 1:15
